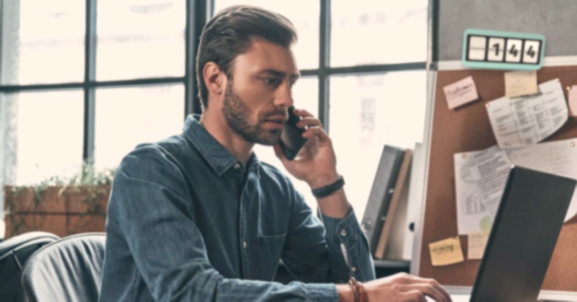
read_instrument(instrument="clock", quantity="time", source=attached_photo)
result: 1:44
